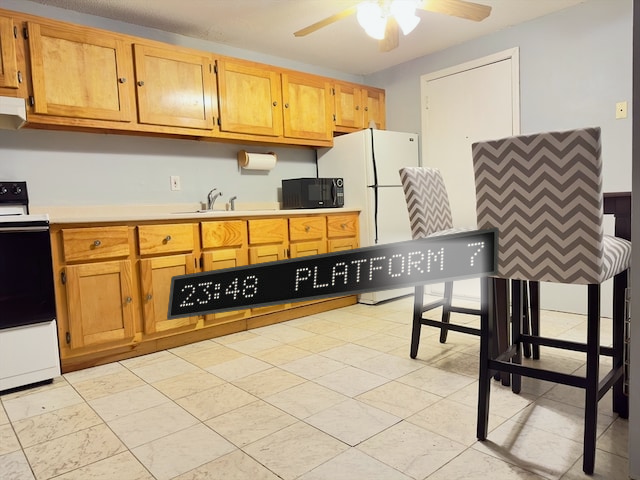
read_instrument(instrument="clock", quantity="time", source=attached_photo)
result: 23:48
